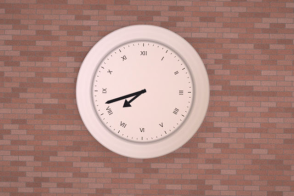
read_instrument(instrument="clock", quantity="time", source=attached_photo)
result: 7:42
